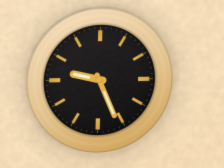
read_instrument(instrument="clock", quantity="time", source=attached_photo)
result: 9:26
